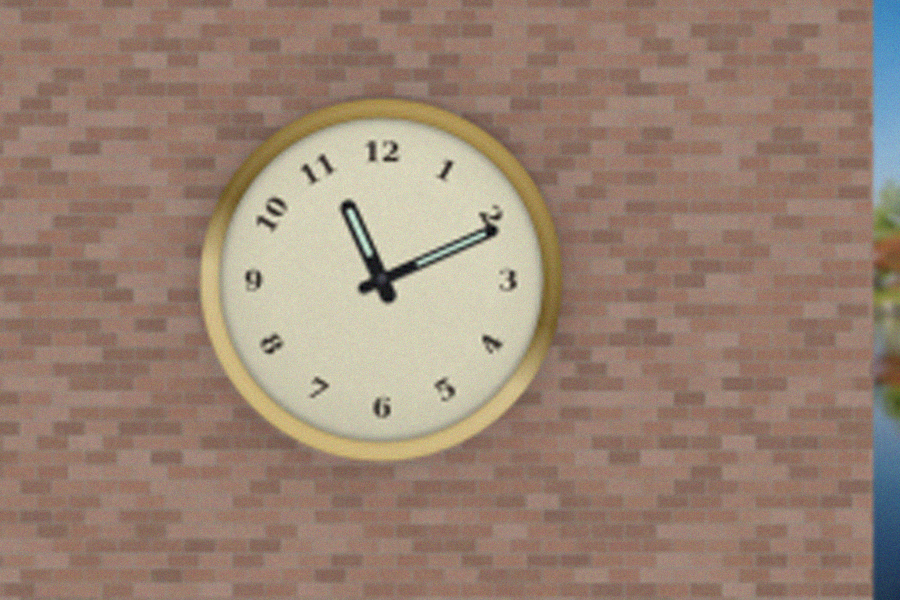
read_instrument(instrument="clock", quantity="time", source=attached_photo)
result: 11:11
